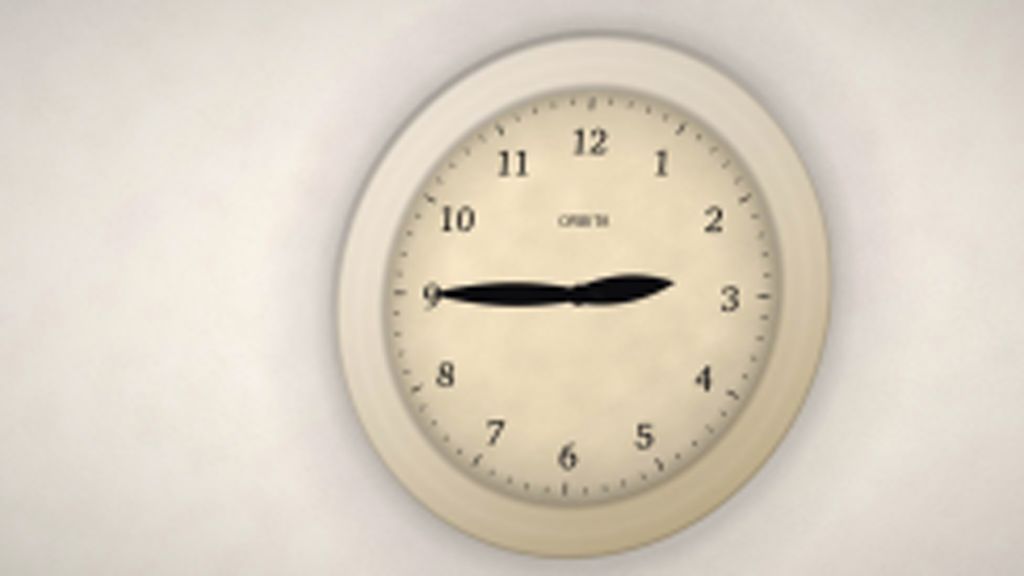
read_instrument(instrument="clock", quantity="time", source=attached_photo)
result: 2:45
